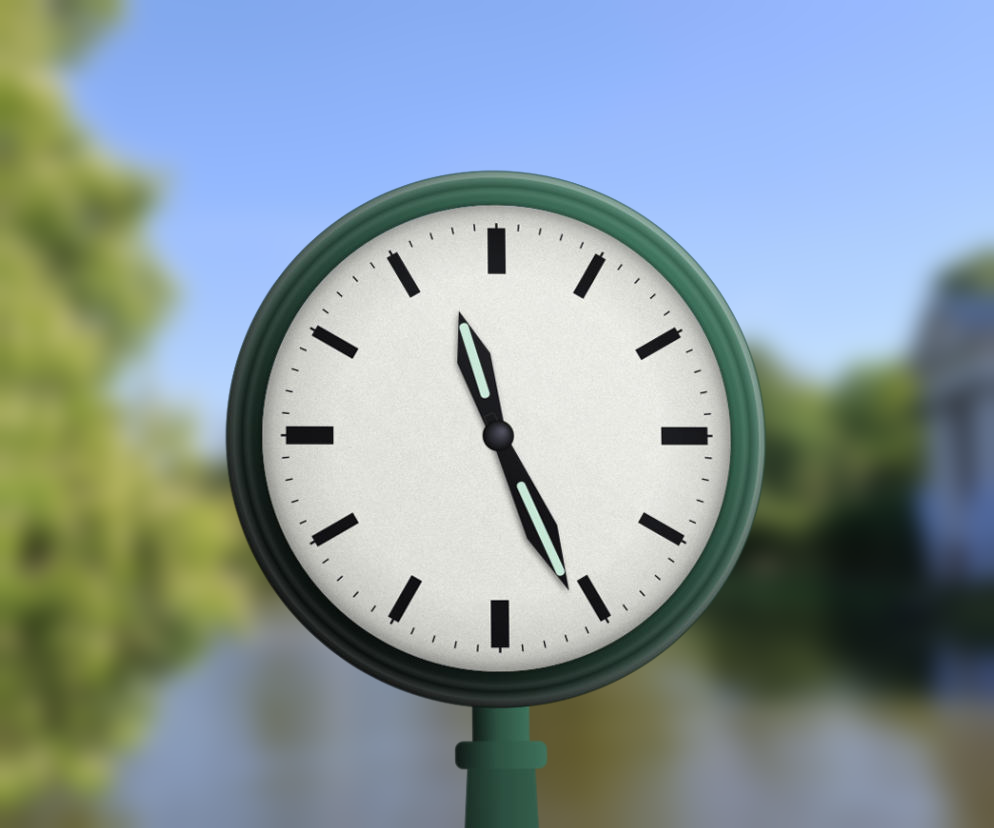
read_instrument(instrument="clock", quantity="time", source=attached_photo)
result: 11:26
